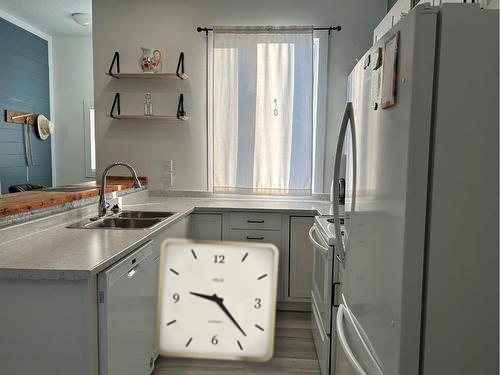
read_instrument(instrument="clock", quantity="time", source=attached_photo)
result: 9:23
